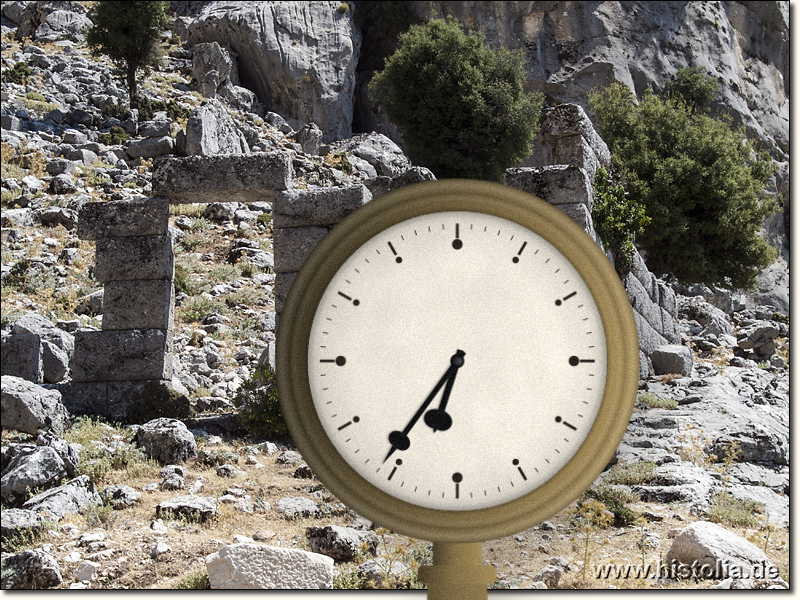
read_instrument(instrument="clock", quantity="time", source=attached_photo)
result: 6:36
